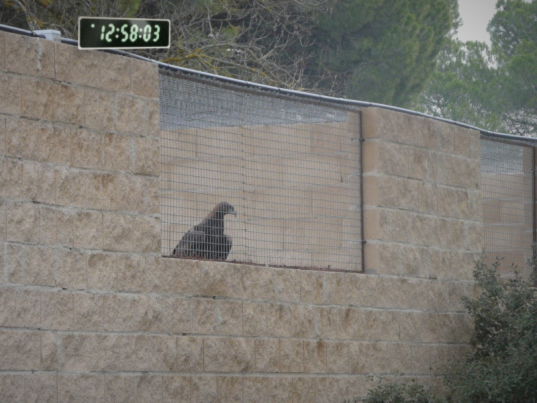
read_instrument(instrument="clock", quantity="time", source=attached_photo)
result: 12:58:03
